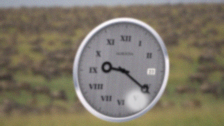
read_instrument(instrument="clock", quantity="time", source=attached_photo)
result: 9:21
